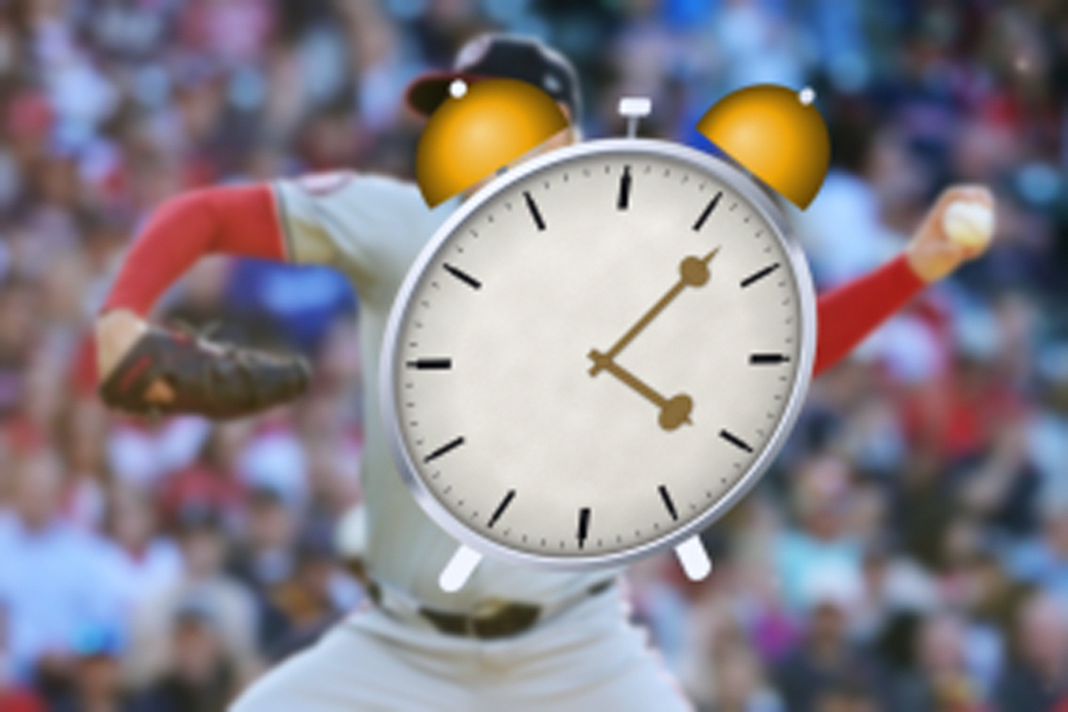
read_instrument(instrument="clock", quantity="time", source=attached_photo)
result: 4:07
